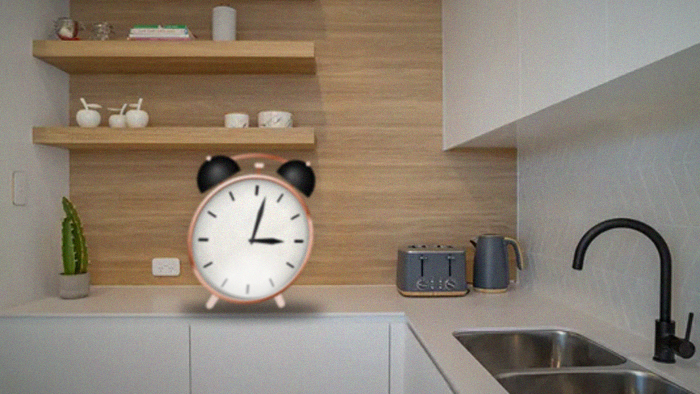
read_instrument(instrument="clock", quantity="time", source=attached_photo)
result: 3:02
